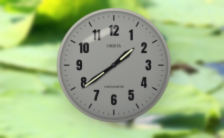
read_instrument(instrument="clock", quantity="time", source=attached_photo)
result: 1:39
